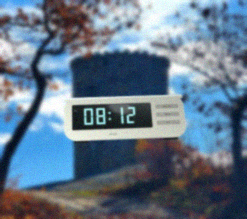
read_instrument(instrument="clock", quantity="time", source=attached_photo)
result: 8:12
